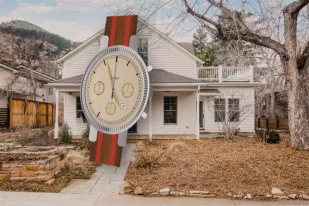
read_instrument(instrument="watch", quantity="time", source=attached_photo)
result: 4:56
